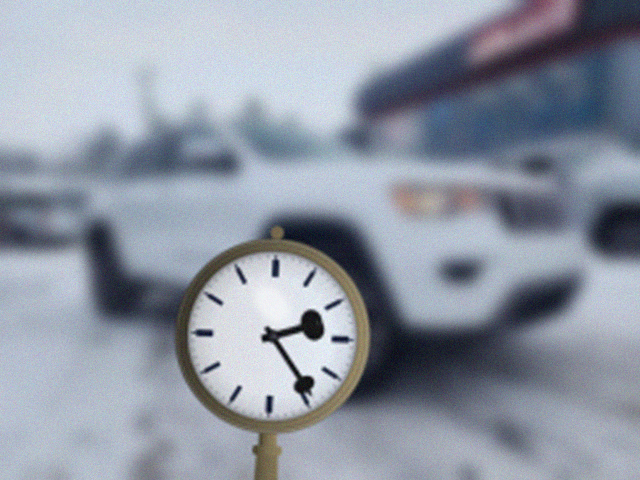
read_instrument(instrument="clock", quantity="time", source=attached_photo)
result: 2:24
